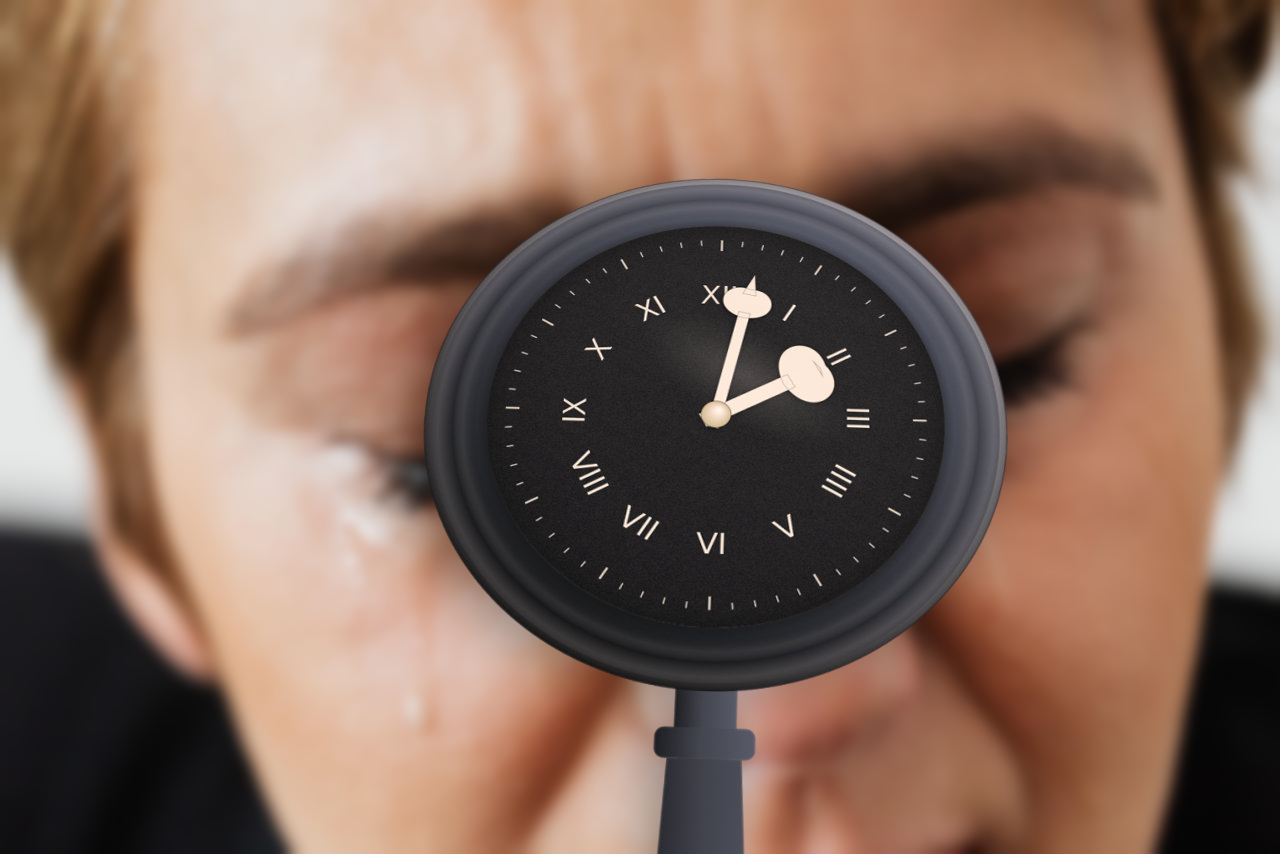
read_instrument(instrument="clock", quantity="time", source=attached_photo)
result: 2:02
